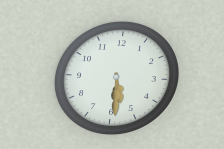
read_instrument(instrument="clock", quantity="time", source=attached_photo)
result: 5:29
